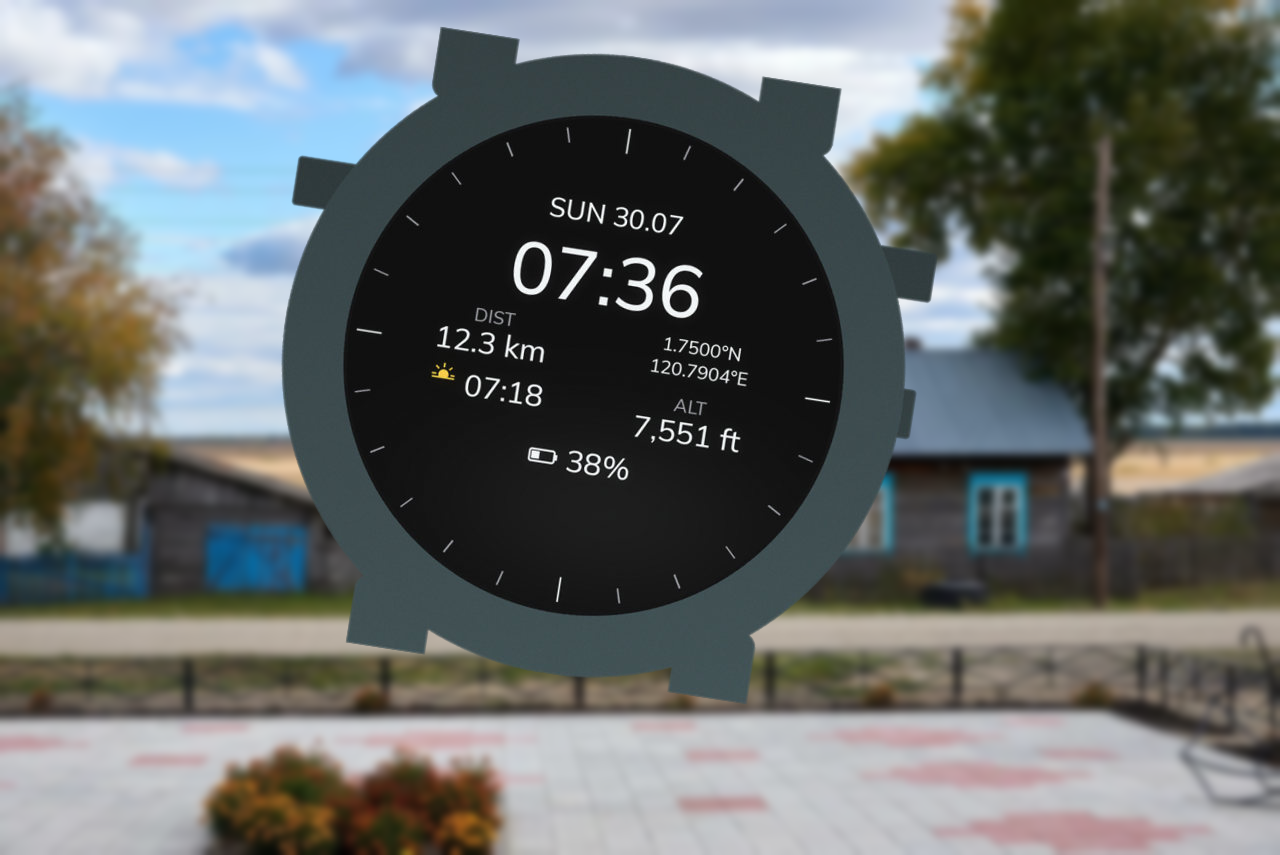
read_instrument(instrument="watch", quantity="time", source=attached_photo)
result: 7:36
